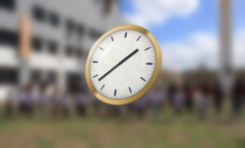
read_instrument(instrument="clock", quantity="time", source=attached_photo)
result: 1:38
